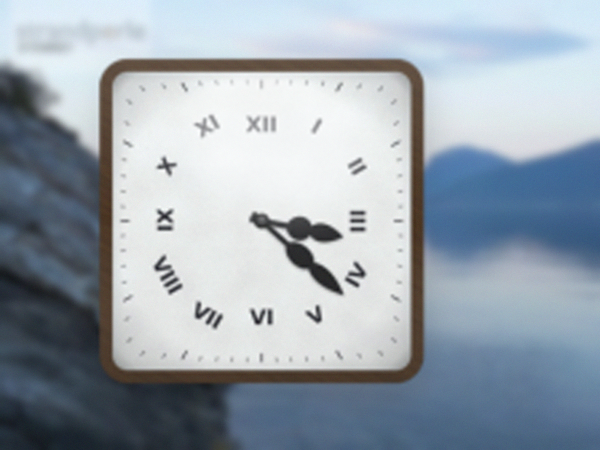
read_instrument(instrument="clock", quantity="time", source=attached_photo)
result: 3:22
